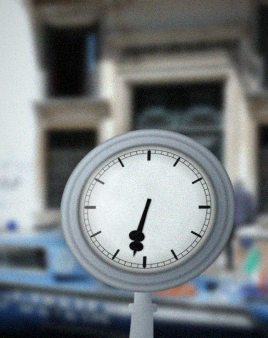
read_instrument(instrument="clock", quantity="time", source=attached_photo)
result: 6:32
